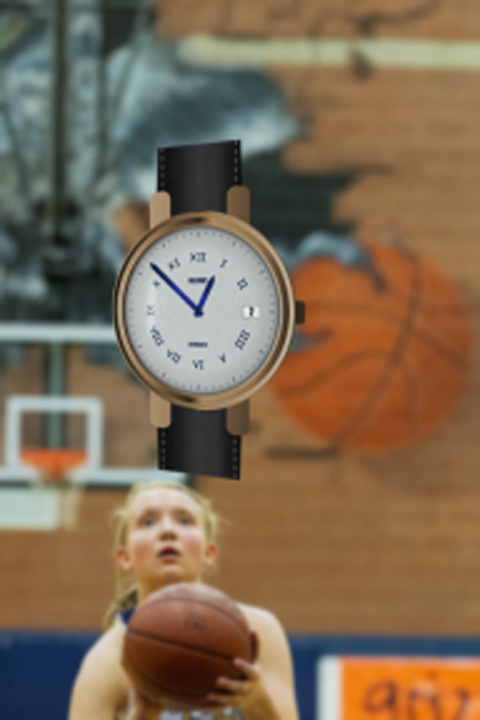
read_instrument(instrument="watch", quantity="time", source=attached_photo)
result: 12:52
